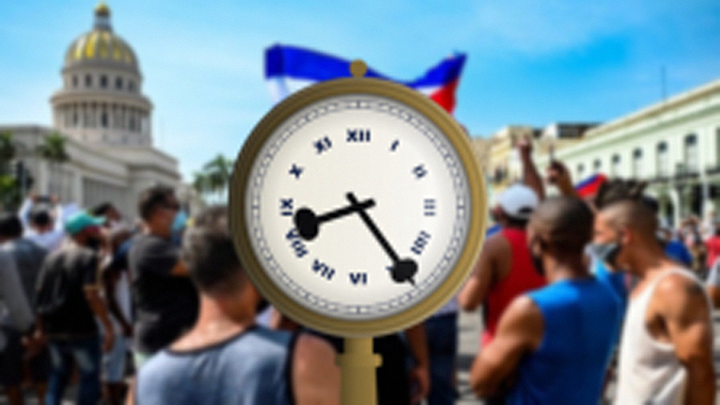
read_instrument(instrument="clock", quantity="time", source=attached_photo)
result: 8:24
